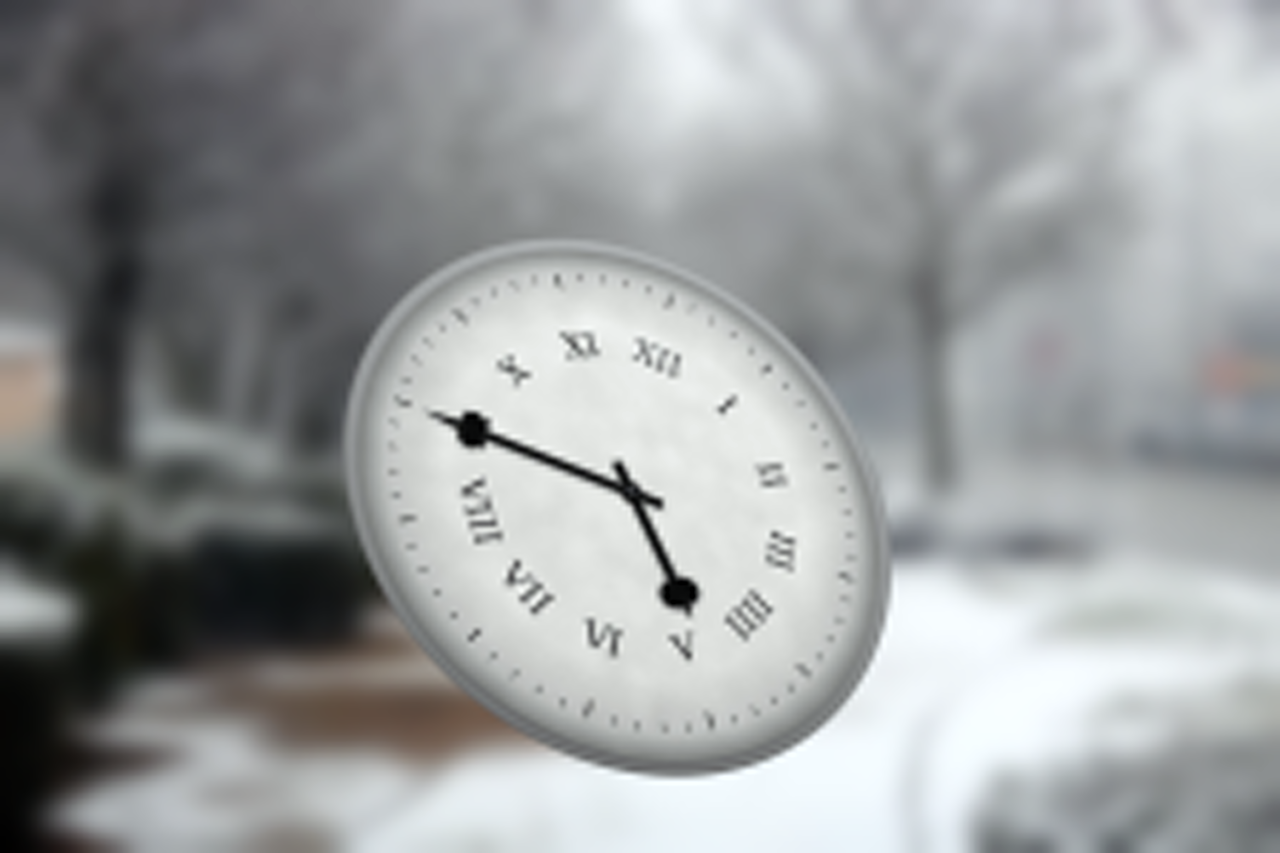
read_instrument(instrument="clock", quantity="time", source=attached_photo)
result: 4:45
